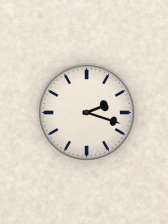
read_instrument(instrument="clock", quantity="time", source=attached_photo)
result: 2:18
